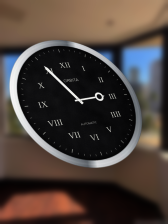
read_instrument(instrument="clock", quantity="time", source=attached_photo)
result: 2:55
